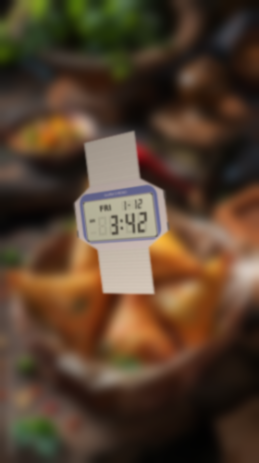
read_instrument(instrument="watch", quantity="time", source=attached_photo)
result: 3:42
